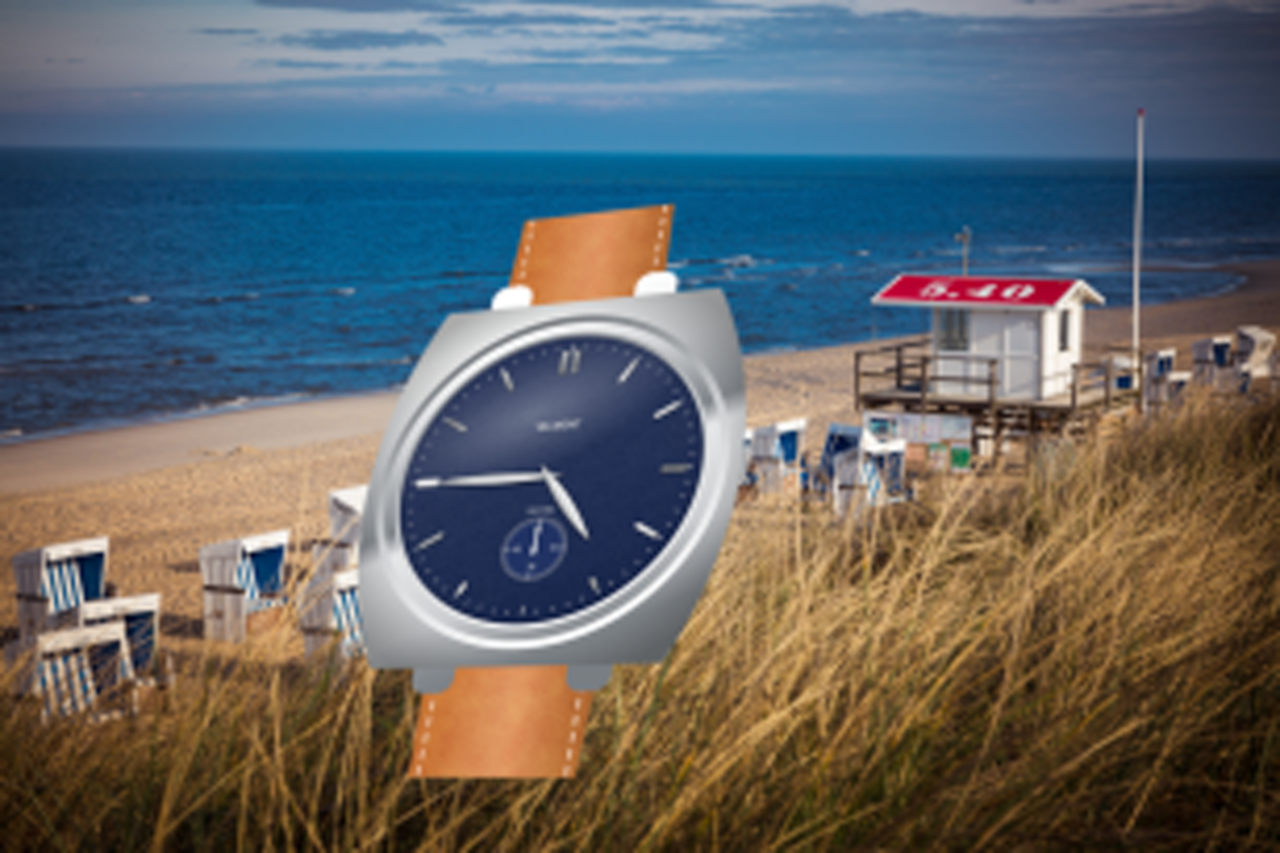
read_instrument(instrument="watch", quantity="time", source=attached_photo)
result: 4:45
